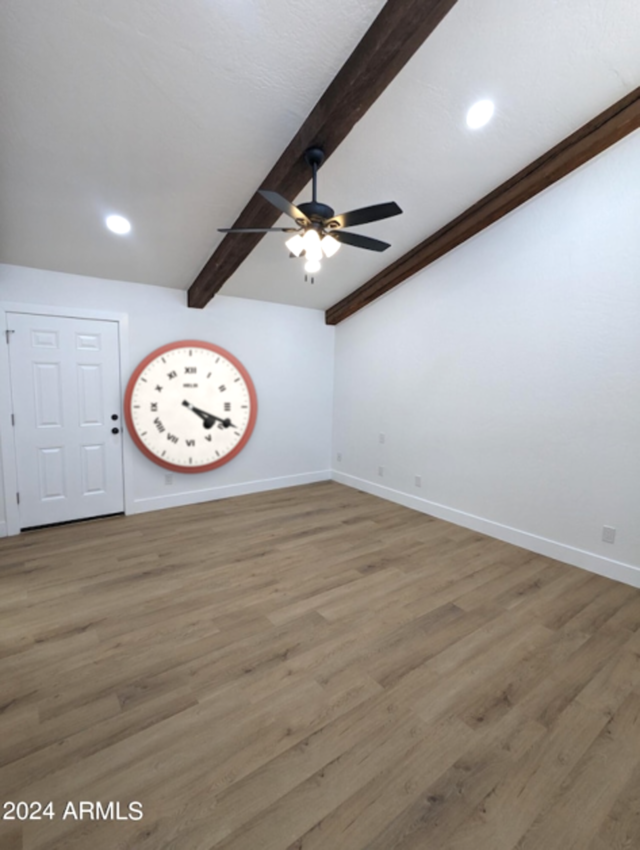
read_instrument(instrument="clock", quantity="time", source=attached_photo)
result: 4:19
